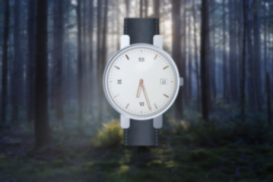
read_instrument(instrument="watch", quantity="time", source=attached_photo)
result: 6:27
